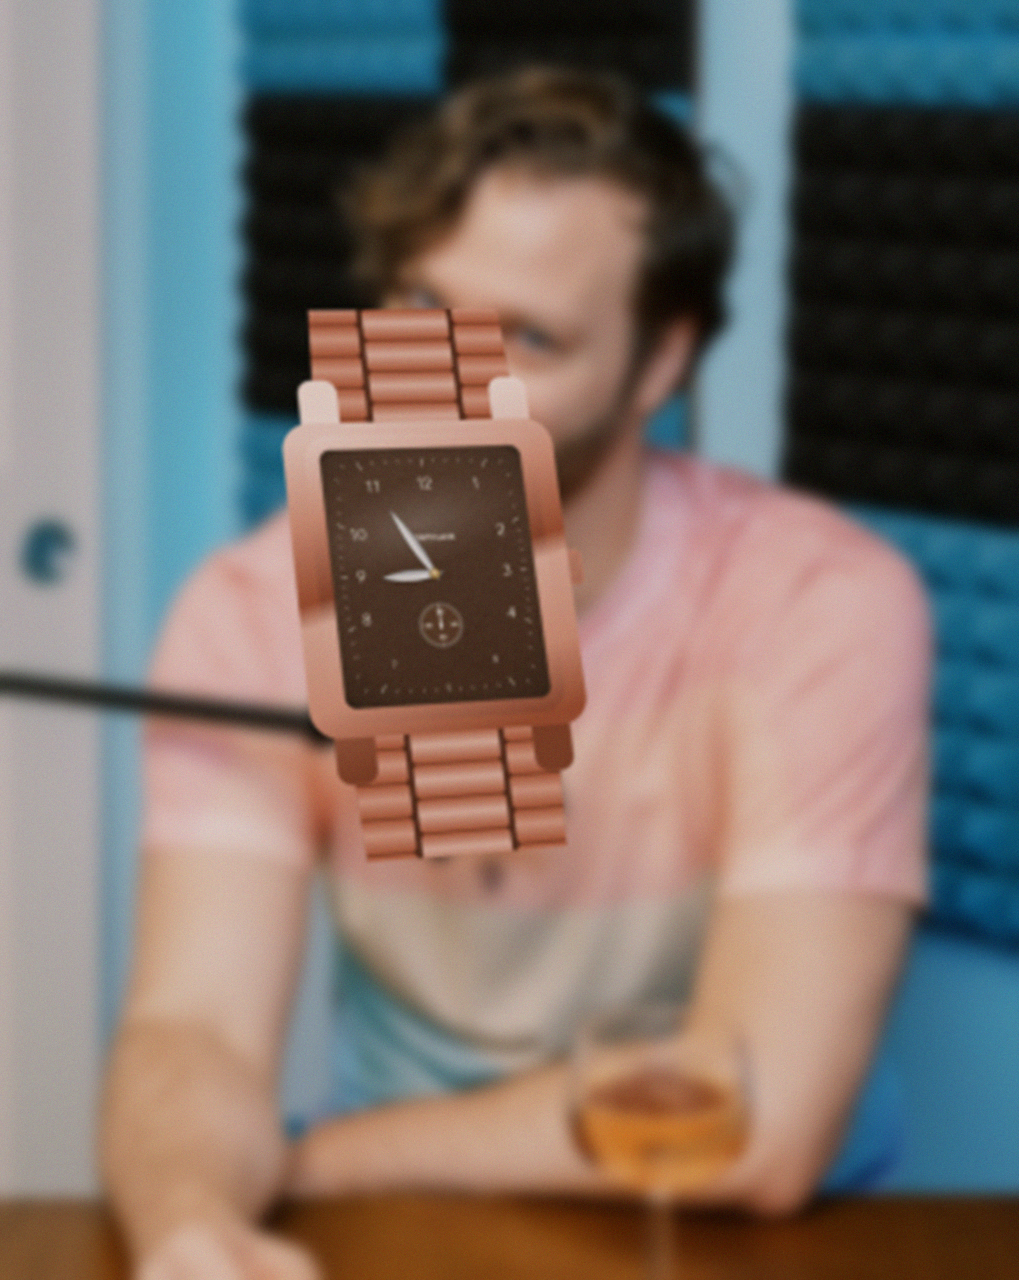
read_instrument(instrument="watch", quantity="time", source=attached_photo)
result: 8:55
